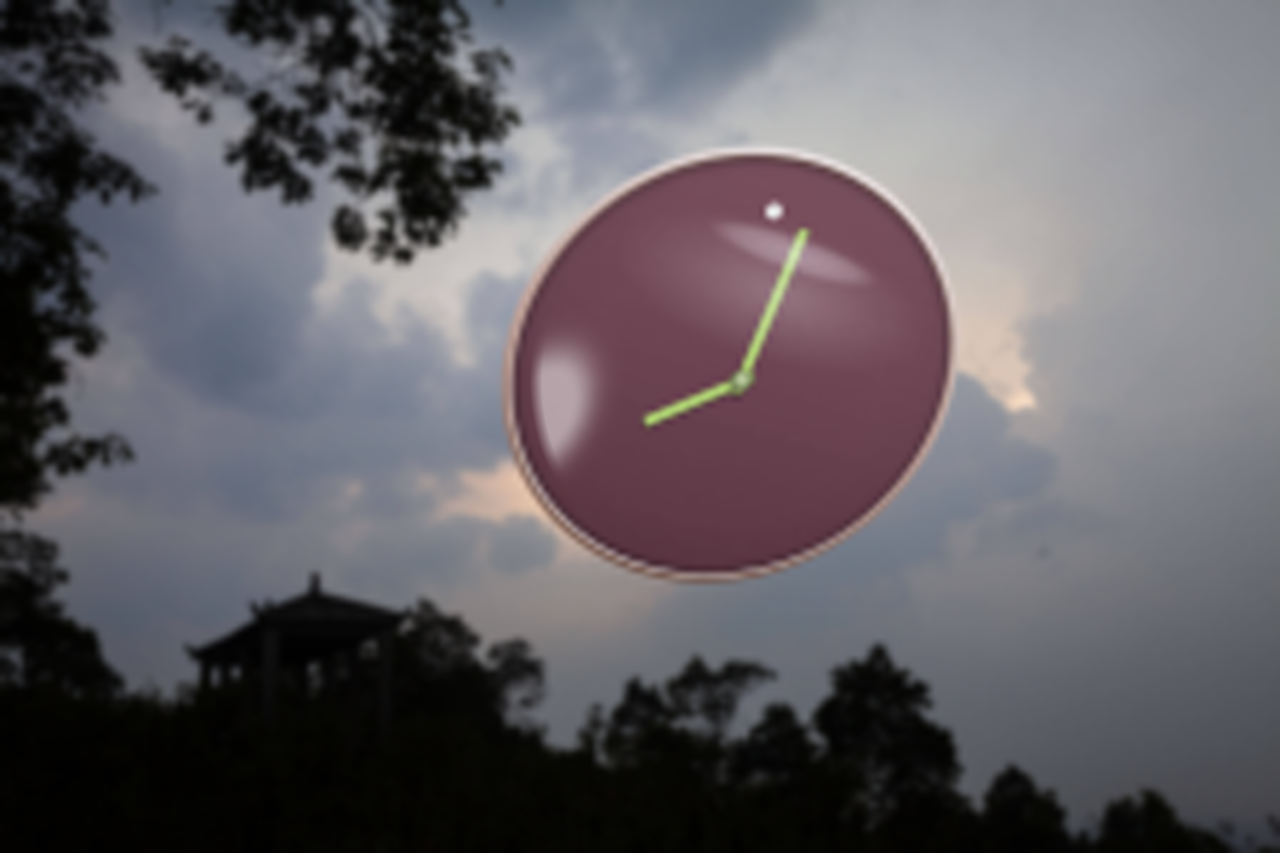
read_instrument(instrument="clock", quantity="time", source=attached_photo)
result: 8:02
